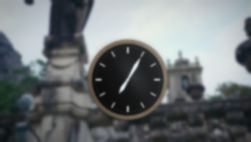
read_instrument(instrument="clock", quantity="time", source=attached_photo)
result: 7:05
